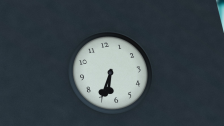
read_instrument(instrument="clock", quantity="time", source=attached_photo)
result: 6:35
